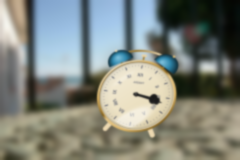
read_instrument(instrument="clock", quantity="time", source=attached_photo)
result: 3:17
